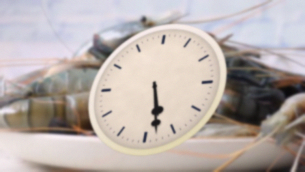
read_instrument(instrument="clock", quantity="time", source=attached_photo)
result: 5:28
